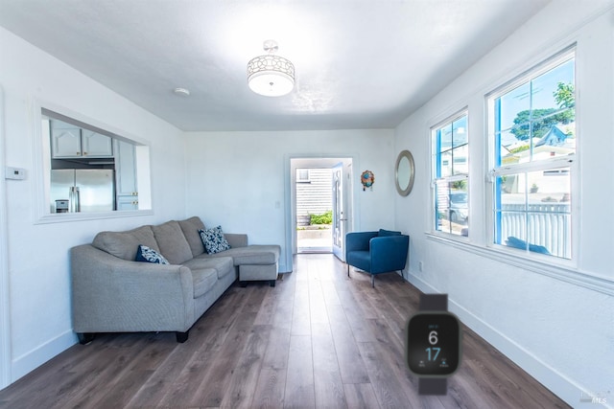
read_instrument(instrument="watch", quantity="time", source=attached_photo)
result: 6:17
